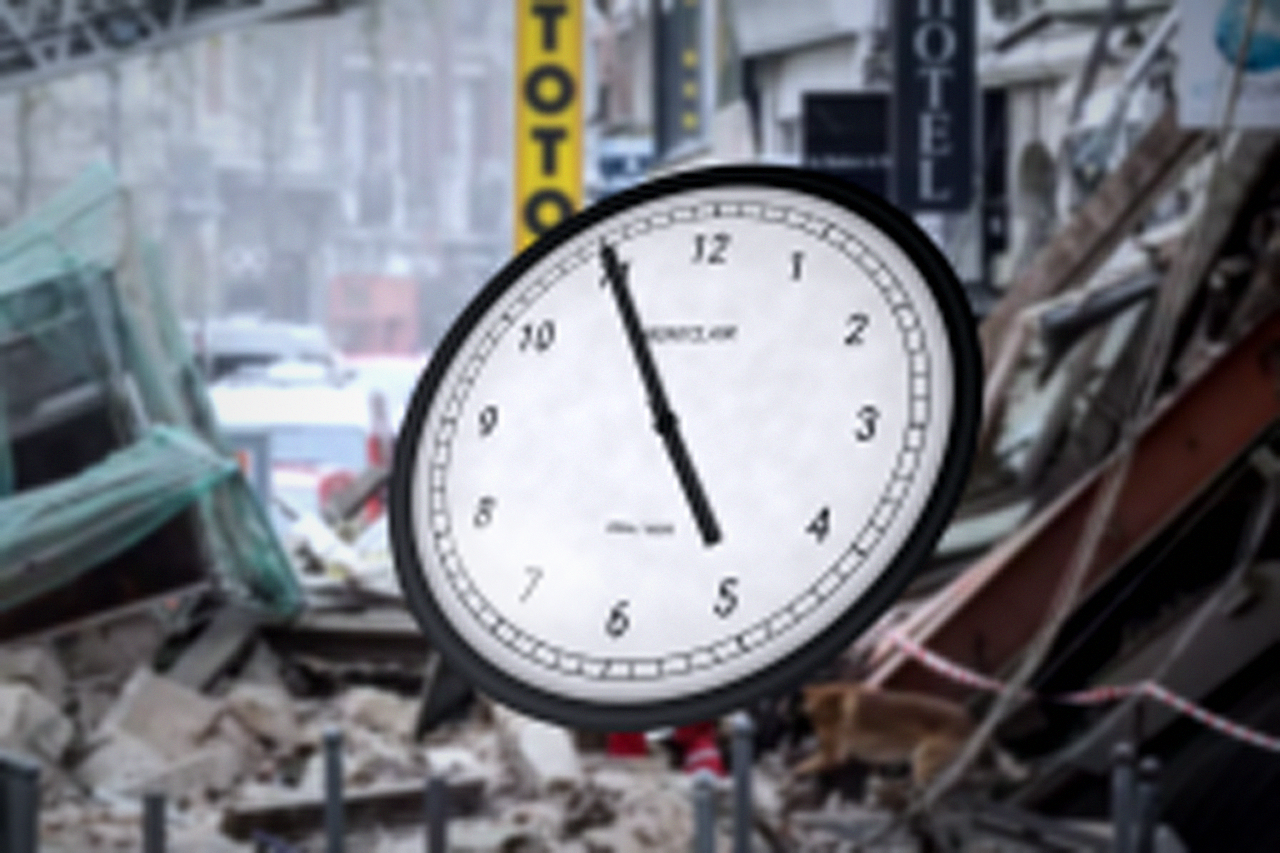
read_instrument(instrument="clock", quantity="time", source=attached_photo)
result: 4:55
